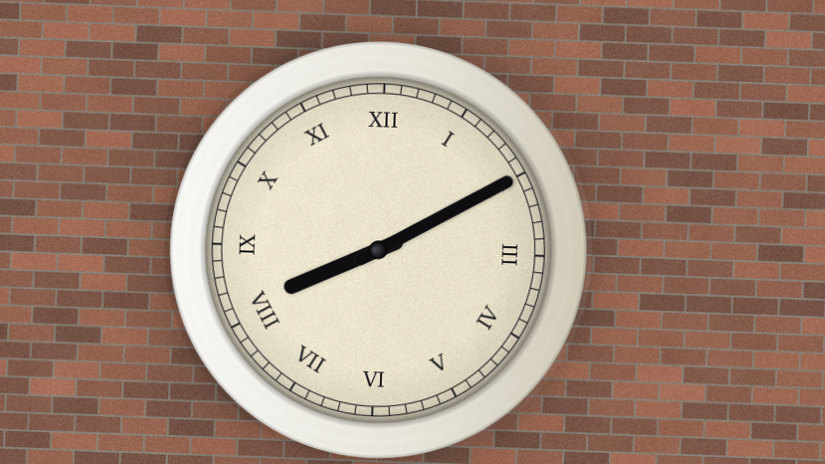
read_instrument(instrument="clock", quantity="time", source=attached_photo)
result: 8:10
